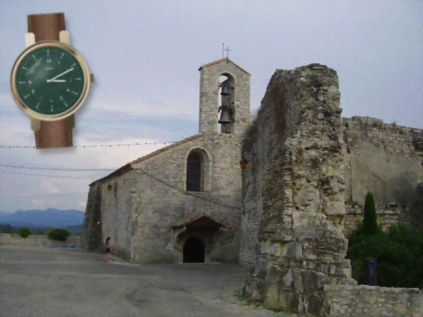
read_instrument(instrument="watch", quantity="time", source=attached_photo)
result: 3:11
